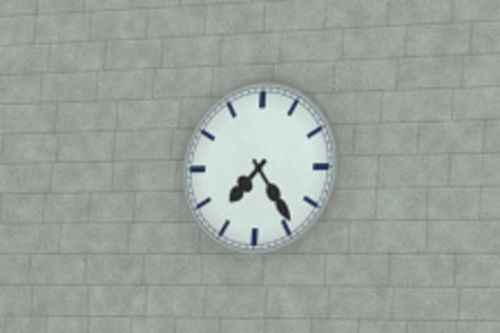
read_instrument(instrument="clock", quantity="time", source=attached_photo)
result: 7:24
